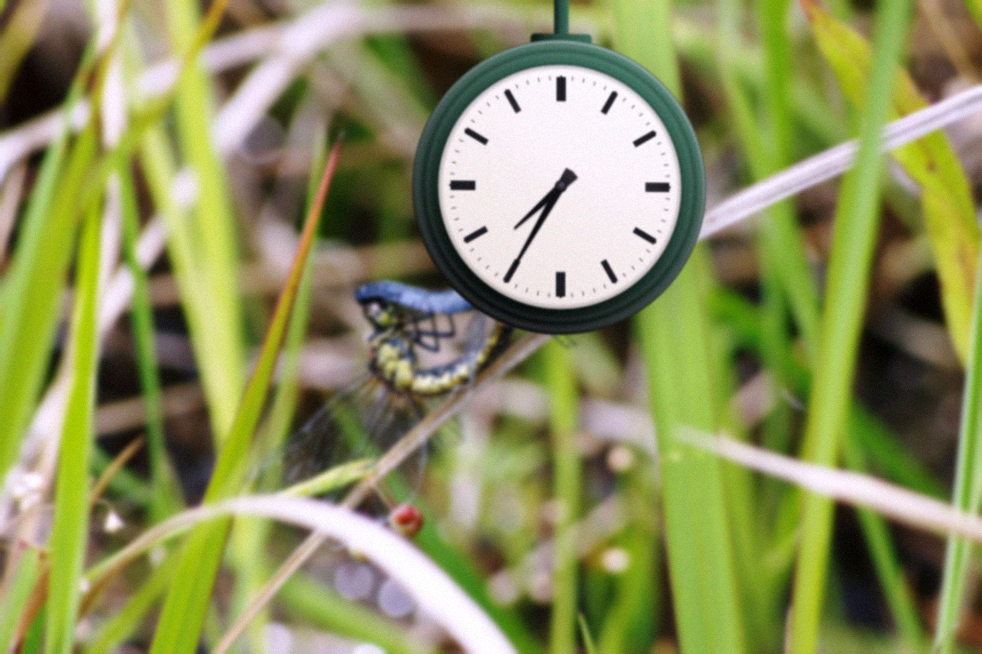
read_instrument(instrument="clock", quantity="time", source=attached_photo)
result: 7:35
